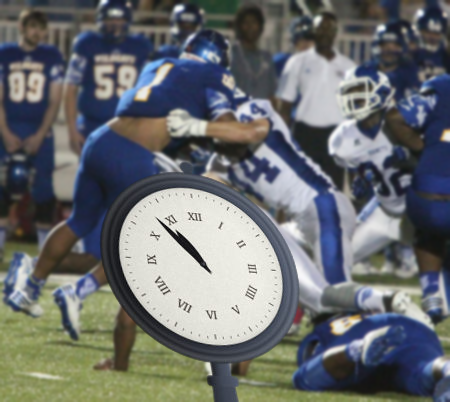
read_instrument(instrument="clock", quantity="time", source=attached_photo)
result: 10:53
